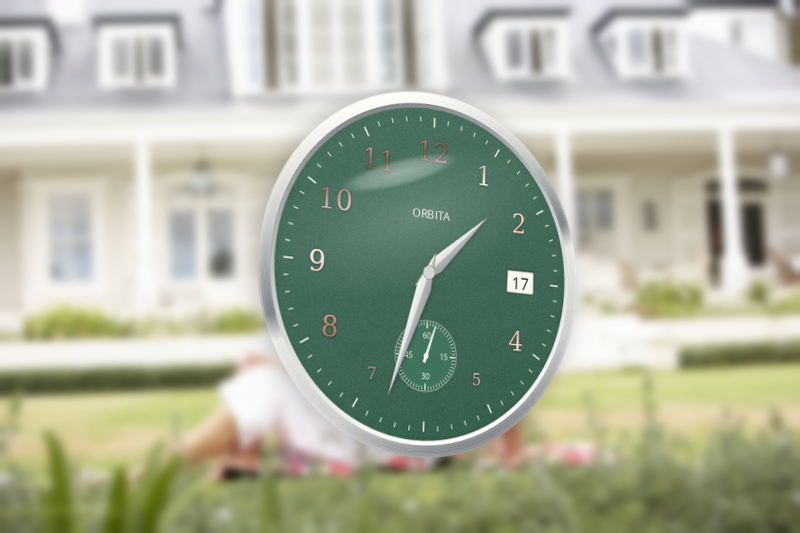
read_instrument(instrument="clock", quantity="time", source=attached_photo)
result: 1:33:03
